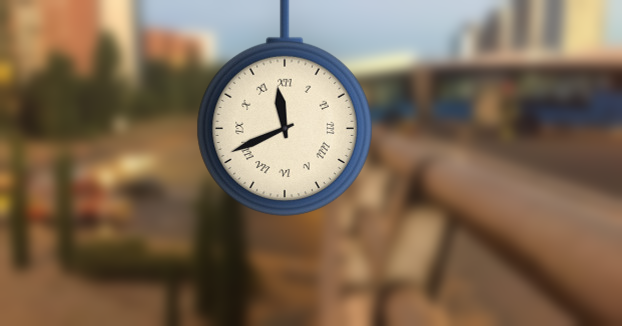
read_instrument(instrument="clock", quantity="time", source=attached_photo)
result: 11:41
